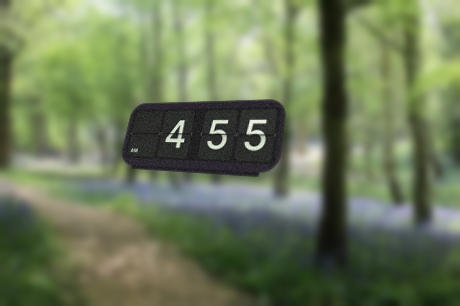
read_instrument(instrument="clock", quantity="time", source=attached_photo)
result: 4:55
